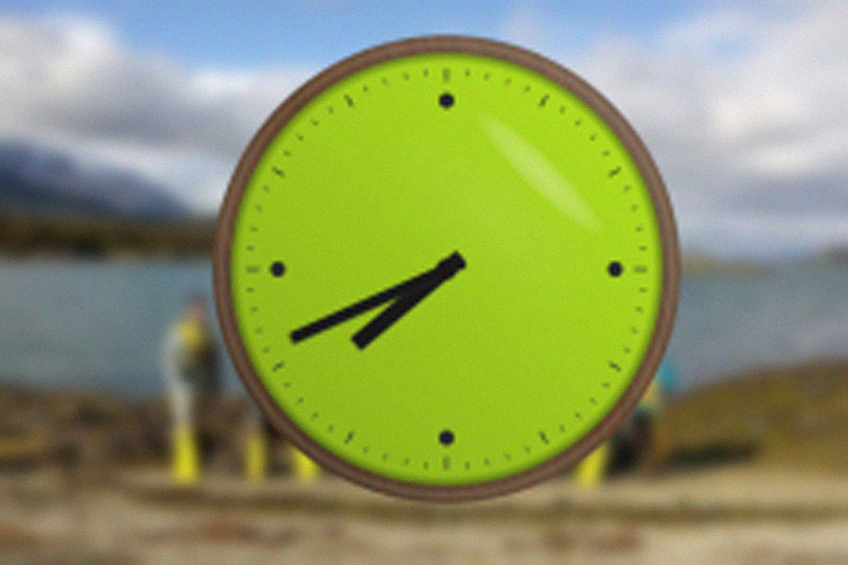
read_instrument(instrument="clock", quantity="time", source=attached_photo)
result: 7:41
